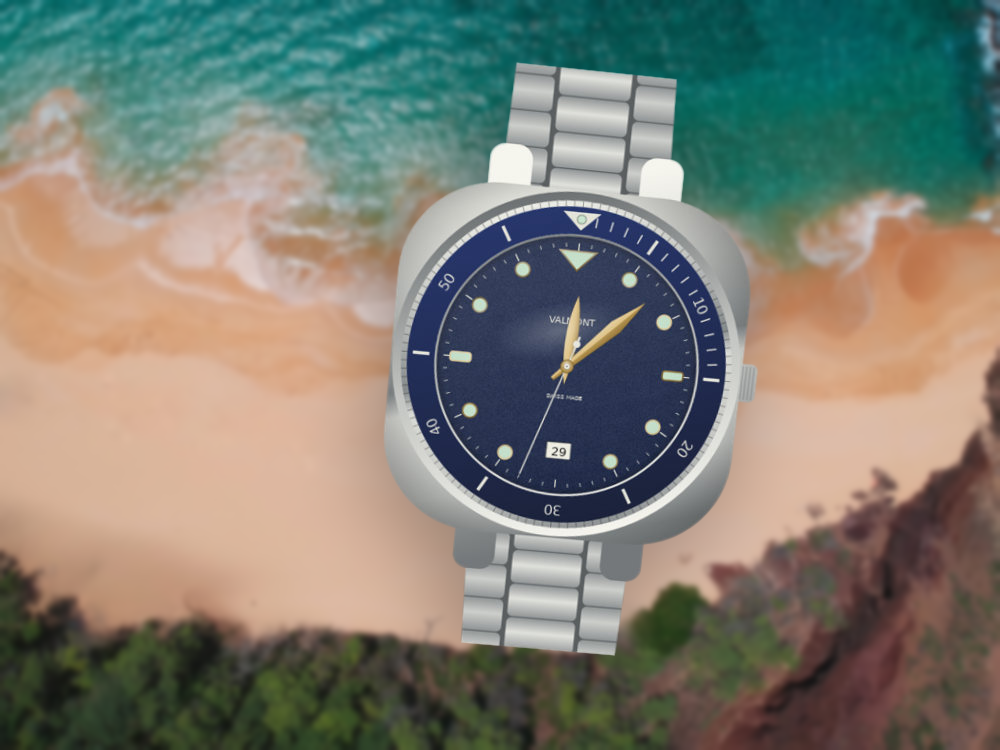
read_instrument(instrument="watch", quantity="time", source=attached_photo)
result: 12:07:33
